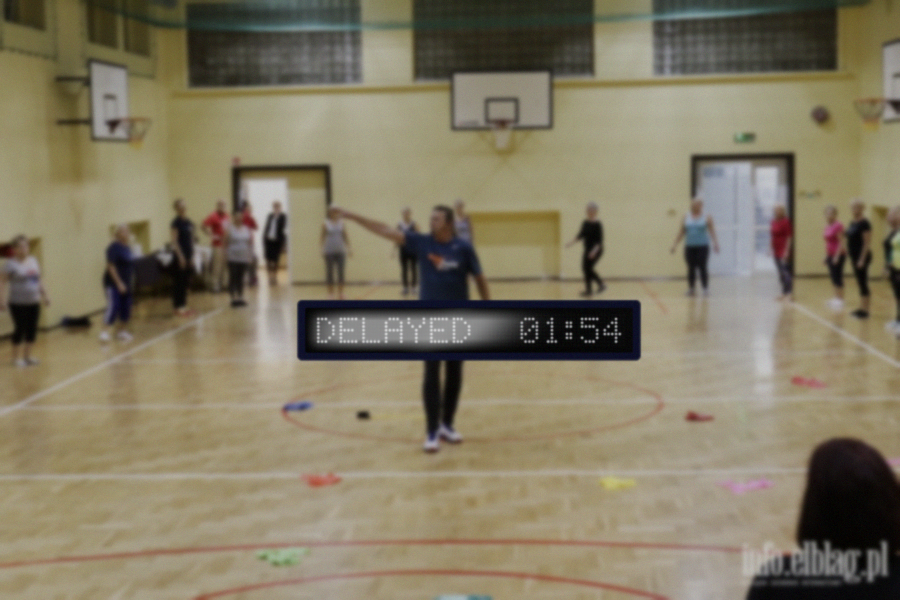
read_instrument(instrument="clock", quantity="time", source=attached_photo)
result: 1:54
